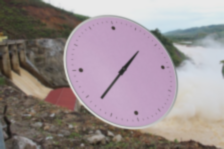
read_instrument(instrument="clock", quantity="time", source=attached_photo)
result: 1:38
